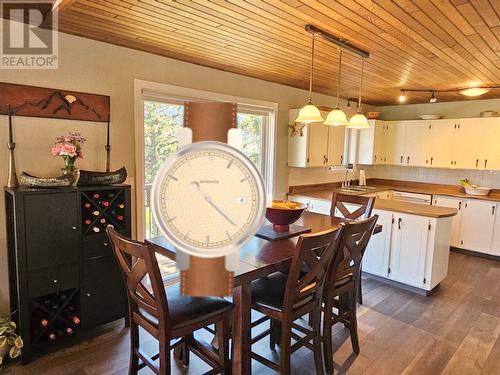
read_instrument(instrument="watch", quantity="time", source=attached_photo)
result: 10:22
